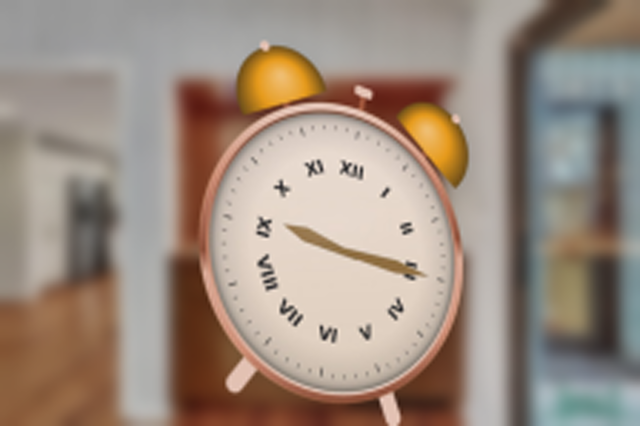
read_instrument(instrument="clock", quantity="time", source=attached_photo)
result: 9:15
